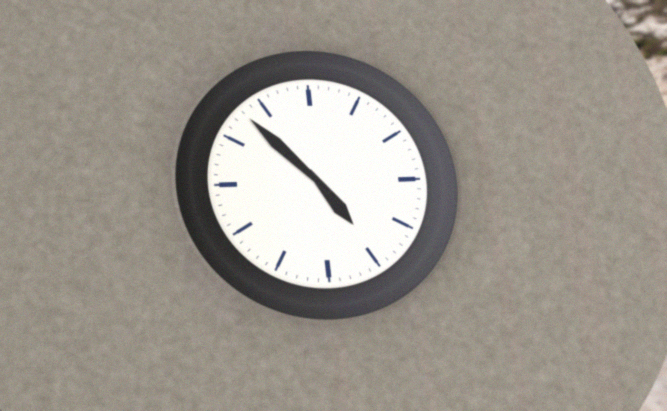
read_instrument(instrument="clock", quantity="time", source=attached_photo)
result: 4:53
